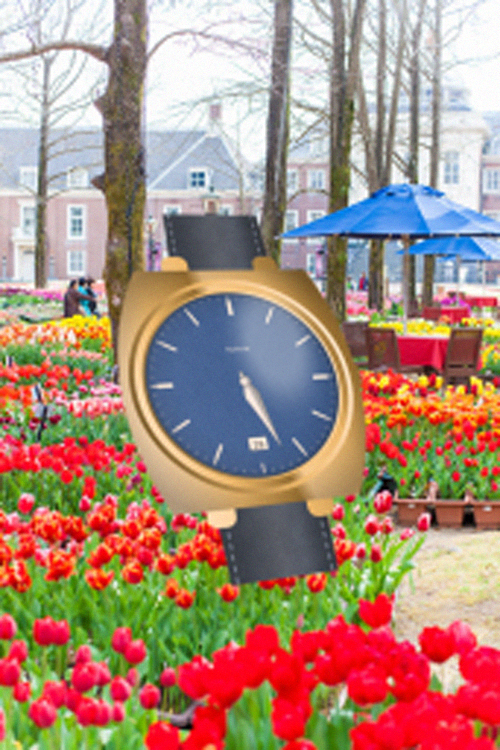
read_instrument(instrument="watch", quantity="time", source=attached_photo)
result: 5:27
